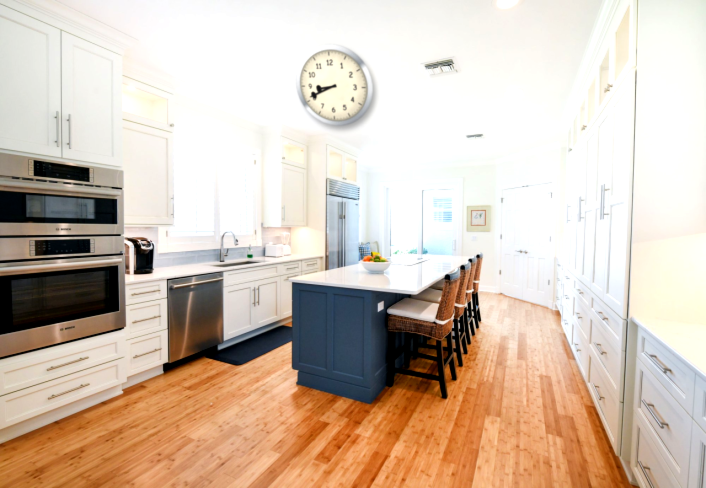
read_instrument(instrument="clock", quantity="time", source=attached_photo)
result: 8:41
